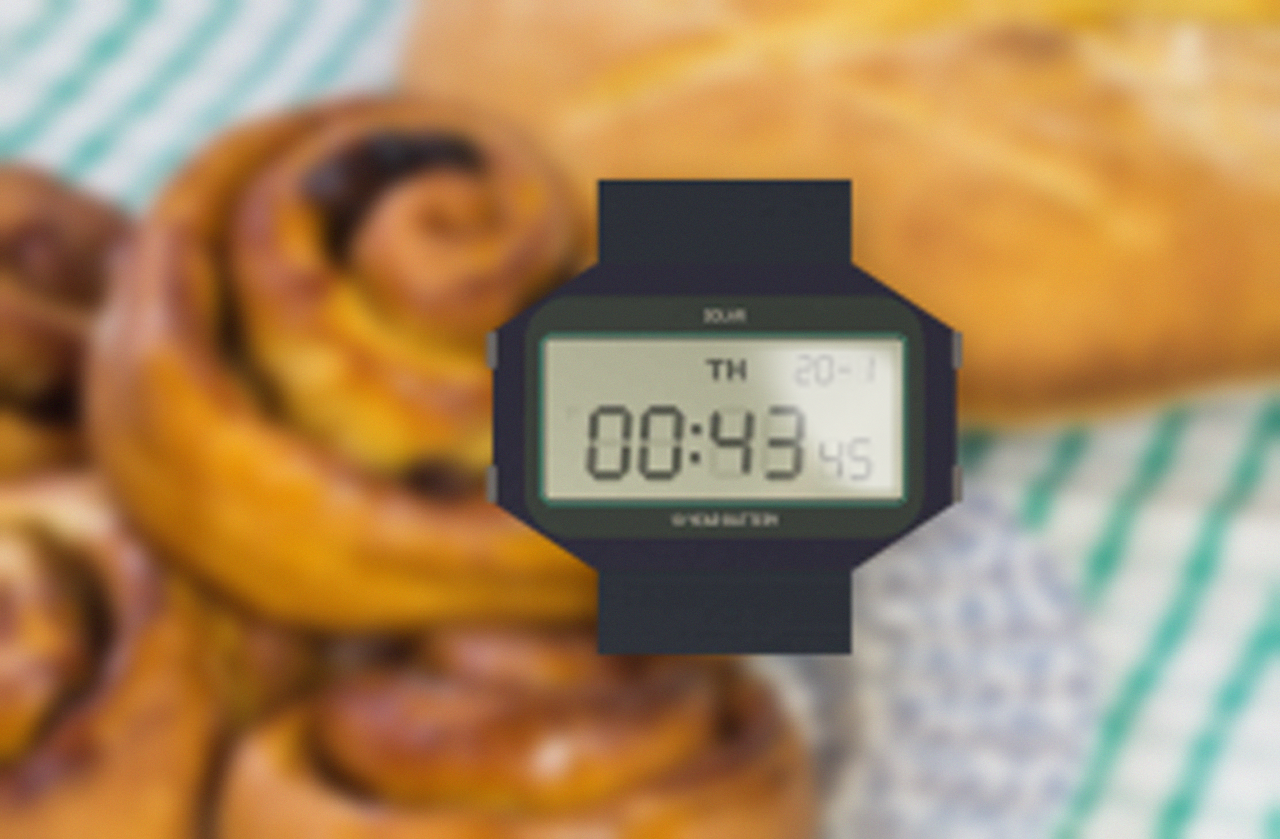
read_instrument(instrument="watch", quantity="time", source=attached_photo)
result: 0:43:45
